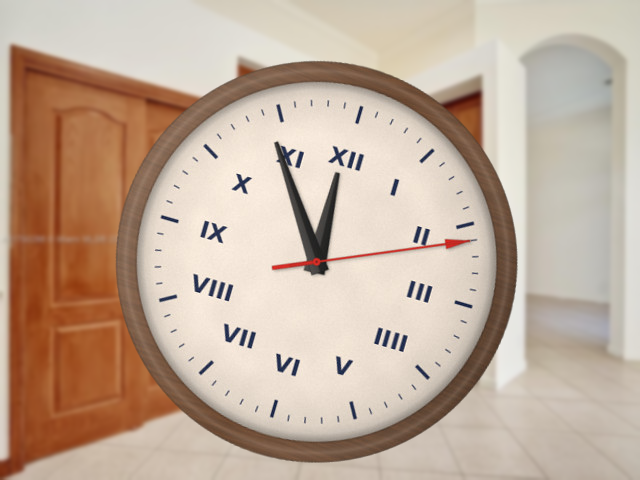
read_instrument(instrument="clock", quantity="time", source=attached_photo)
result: 11:54:11
